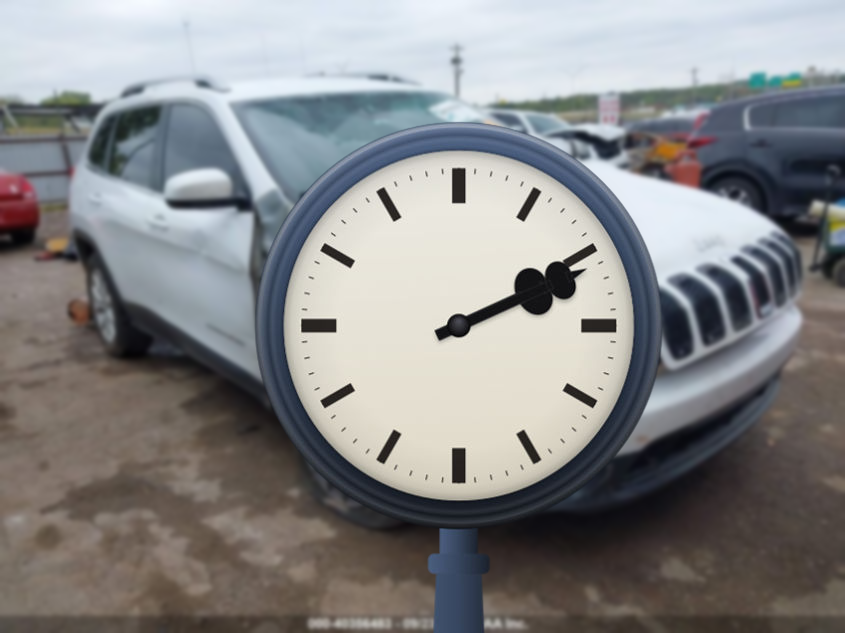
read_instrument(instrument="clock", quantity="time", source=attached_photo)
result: 2:11
